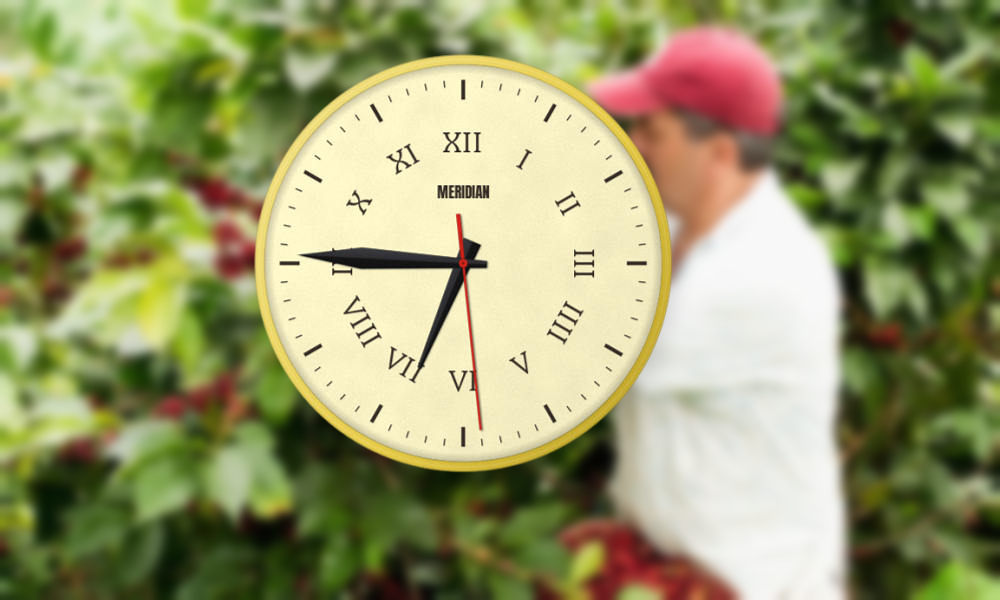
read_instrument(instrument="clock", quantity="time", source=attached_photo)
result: 6:45:29
